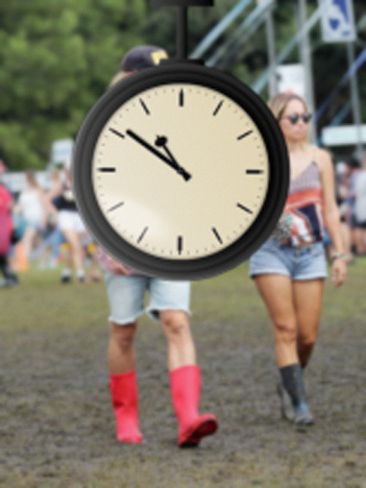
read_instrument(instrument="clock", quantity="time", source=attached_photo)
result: 10:51
